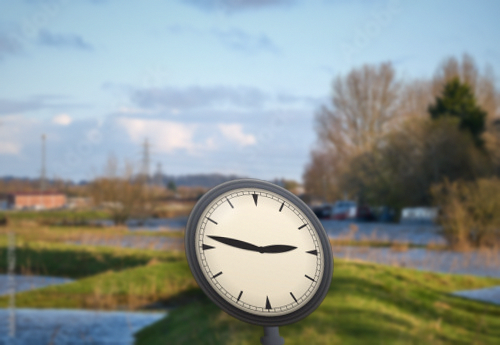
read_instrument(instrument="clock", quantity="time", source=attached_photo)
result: 2:47
